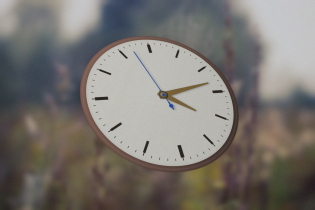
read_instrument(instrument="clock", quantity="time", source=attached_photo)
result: 4:12:57
